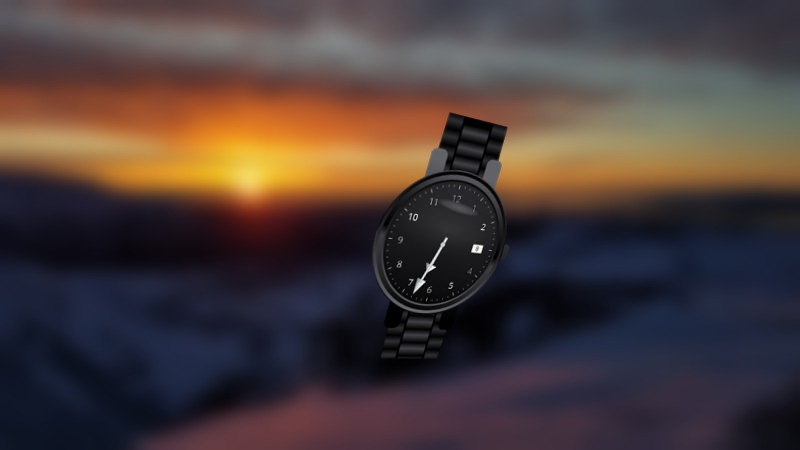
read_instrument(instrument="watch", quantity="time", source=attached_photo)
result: 6:33
